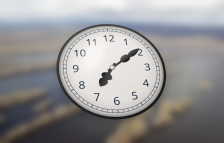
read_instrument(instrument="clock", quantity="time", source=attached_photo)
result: 7:09
